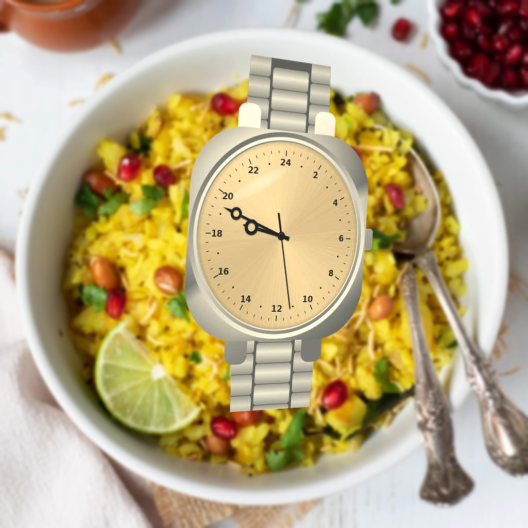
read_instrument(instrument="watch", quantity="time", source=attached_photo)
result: 18:48:28
